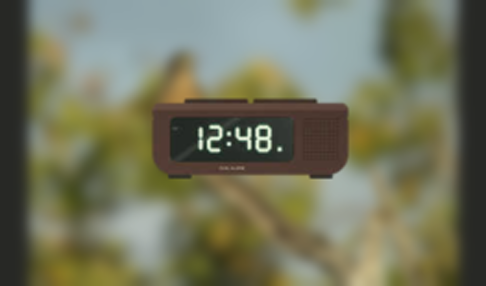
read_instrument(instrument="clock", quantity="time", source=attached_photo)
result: 12:48
